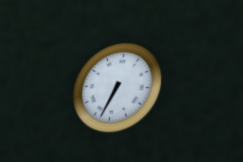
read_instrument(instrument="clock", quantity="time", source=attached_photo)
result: 6:33
